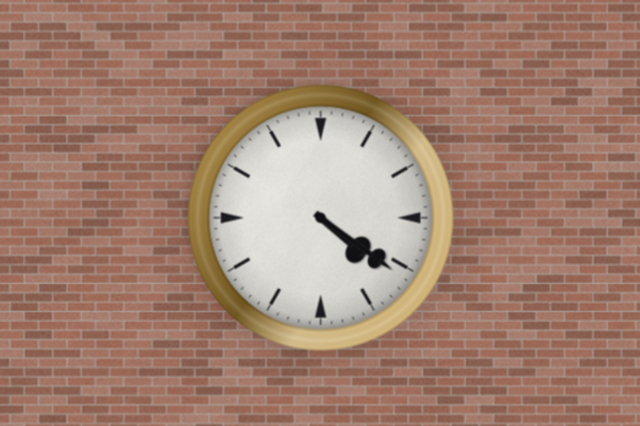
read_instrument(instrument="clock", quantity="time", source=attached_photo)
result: 4:21
